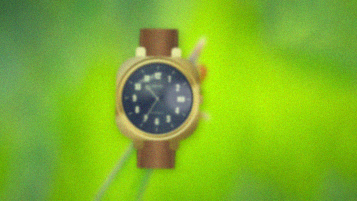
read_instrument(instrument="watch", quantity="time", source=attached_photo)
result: 10:35
